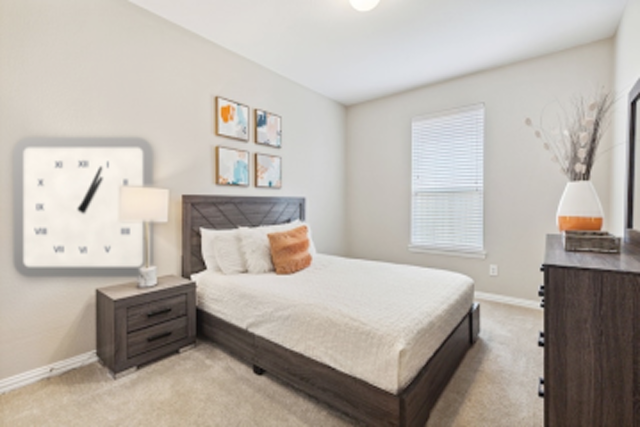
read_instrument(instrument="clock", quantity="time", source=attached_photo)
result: 1:04
